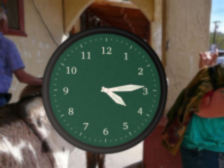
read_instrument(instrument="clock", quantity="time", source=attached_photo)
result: 4:14
